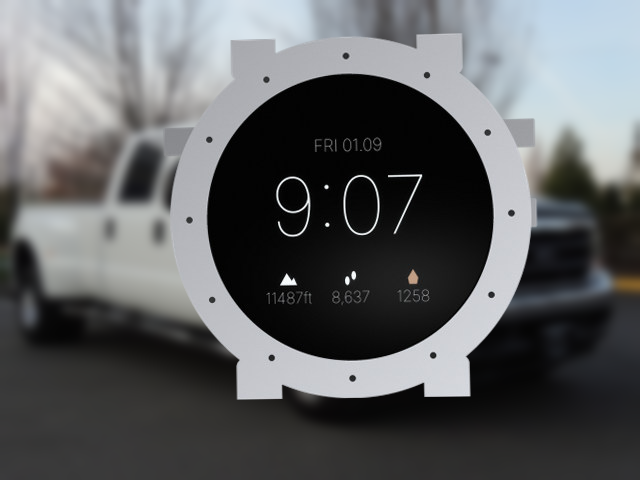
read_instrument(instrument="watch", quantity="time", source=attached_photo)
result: 9:07
